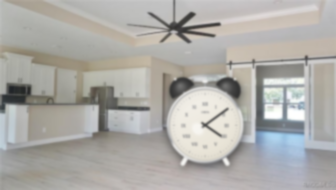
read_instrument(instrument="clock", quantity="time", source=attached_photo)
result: 4:09
